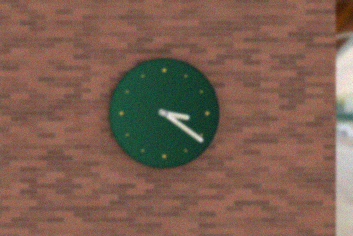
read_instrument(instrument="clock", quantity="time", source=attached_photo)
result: 3:21
